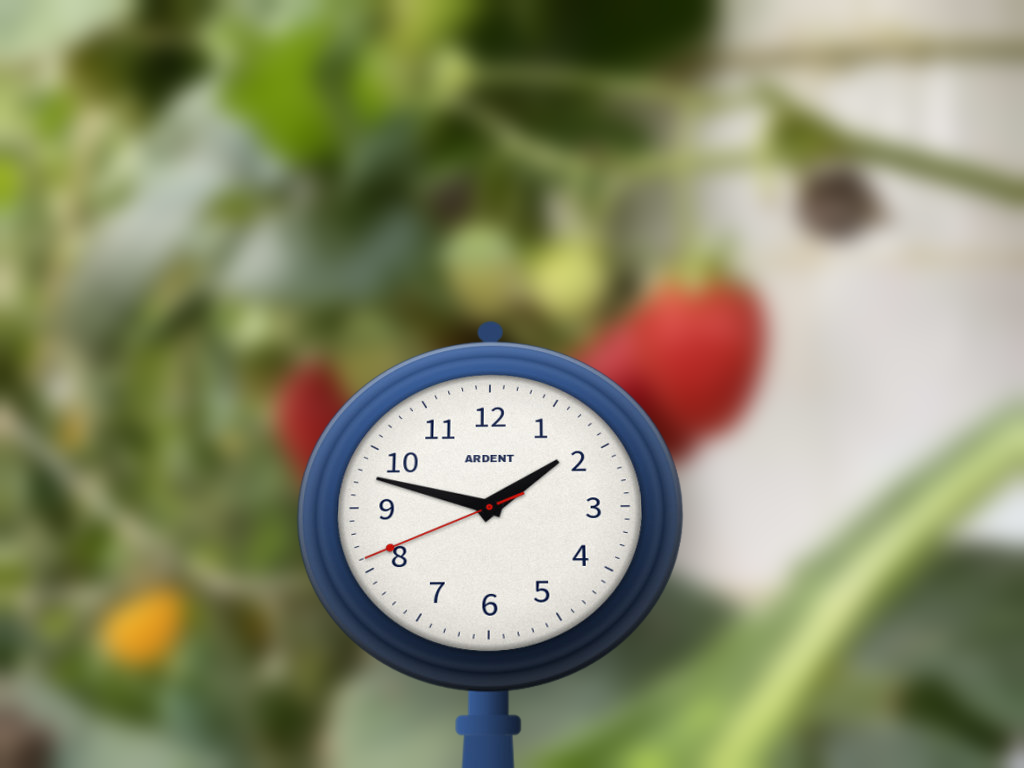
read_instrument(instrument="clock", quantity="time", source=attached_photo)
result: 1:47:41
